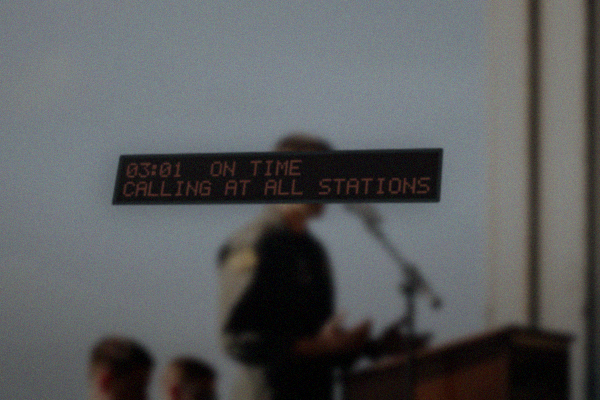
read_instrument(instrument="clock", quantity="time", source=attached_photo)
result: 3:01
